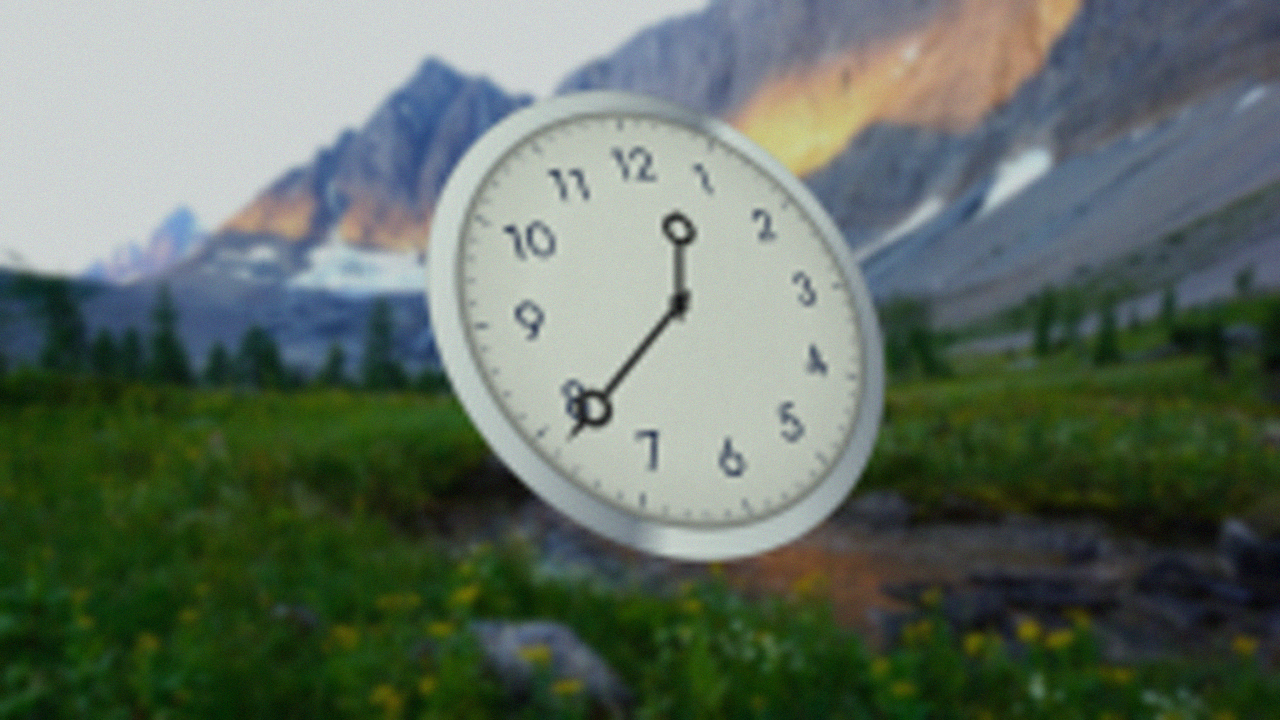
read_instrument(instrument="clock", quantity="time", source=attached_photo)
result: 12:39
